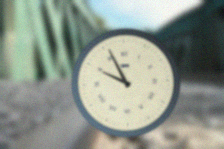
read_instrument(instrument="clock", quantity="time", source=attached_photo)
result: 9:56
